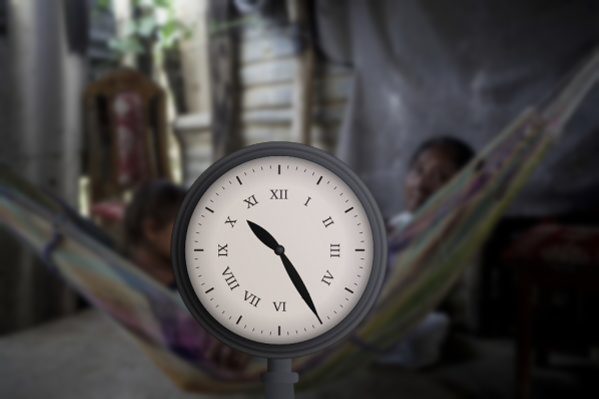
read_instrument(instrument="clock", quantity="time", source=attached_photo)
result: 10:25
